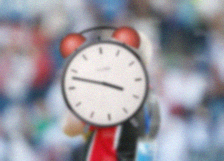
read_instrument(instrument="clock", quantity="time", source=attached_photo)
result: 3:48
